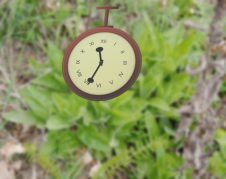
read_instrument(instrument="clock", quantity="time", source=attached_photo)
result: 11:34
